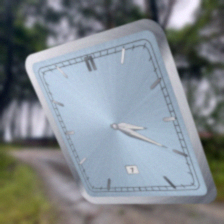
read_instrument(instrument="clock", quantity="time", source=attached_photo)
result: 3:20
